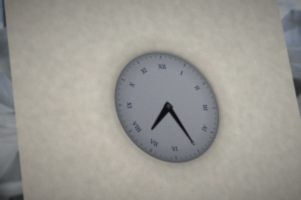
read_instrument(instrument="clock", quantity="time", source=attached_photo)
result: 7:25
